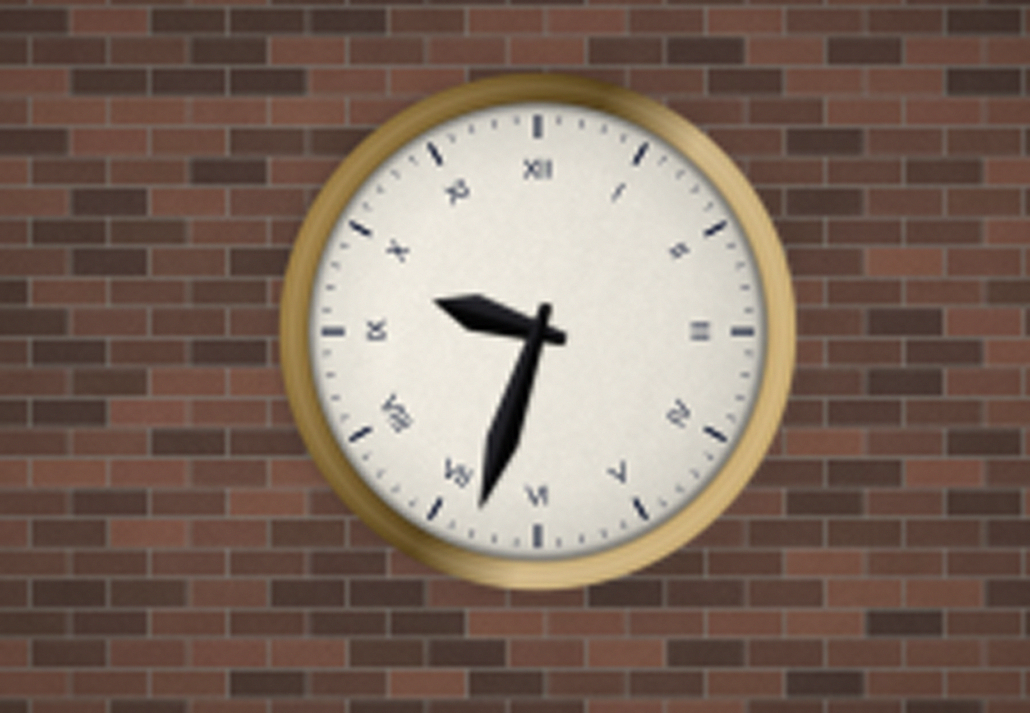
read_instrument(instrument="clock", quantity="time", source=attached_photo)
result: 9:33
